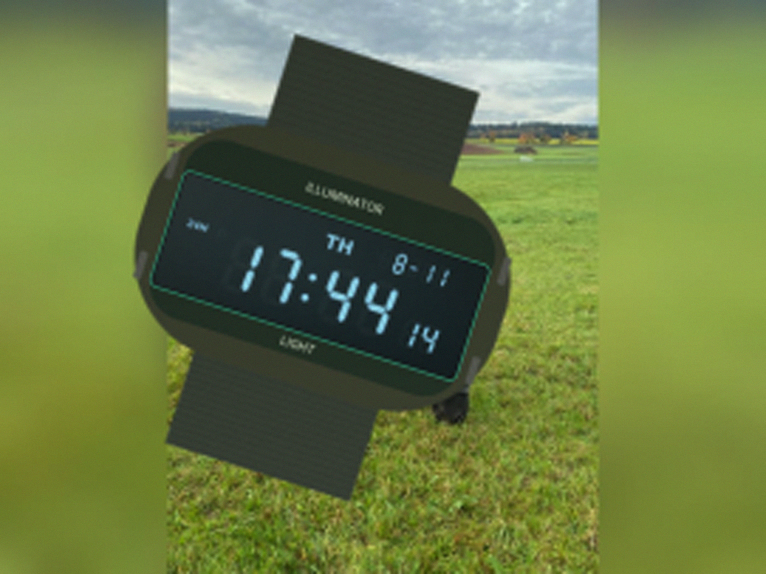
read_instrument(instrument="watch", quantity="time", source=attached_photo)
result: 17:44:14
